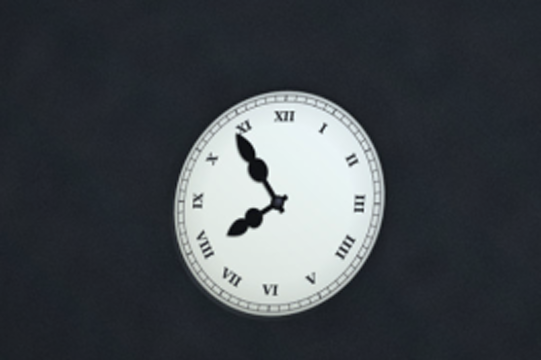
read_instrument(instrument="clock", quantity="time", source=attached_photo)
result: 7:54
